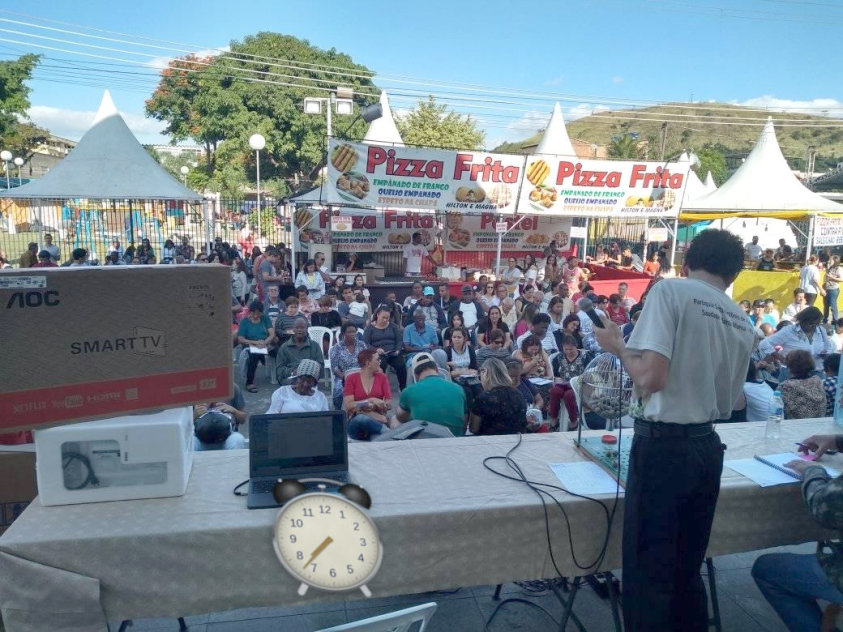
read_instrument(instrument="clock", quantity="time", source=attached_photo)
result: 7:37
